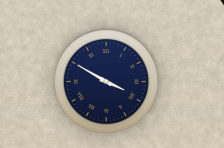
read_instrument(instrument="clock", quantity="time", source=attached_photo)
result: 3:50
